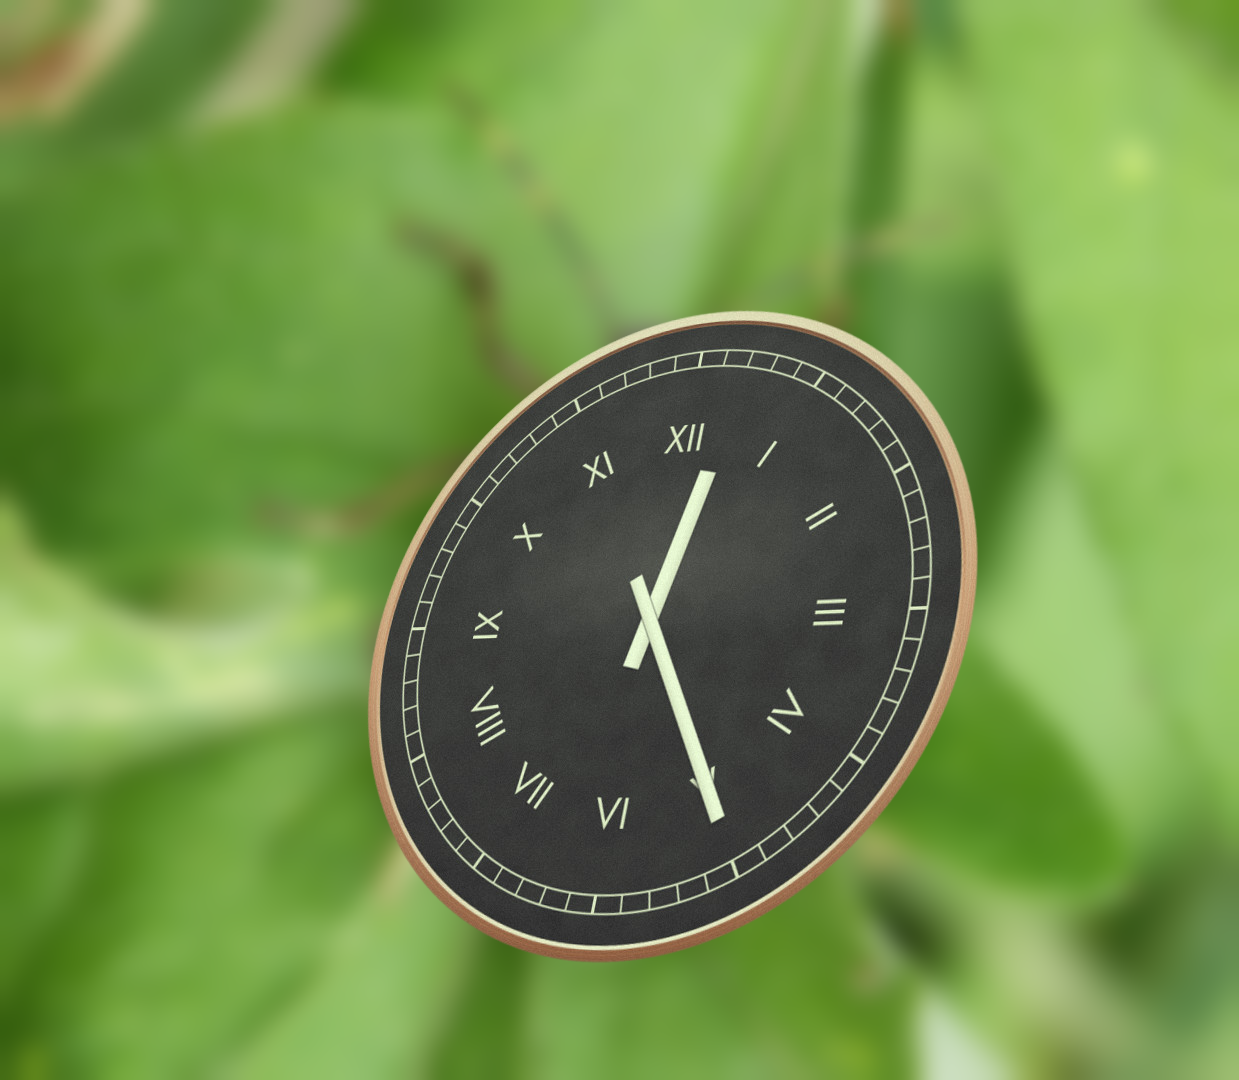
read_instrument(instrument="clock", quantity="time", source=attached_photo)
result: 12:25
